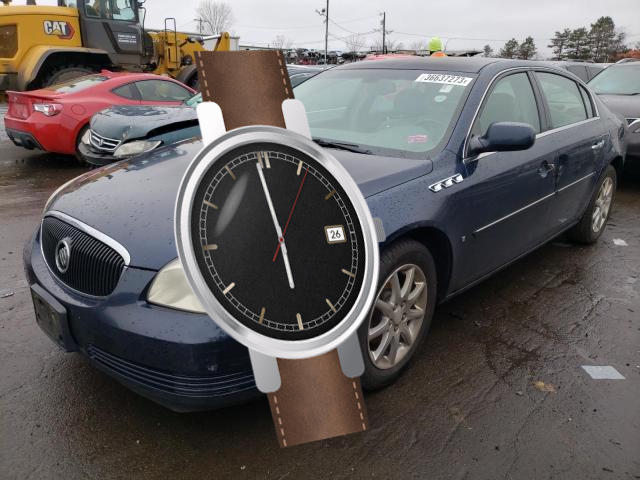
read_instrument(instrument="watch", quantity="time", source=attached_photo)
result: 5:59:06
